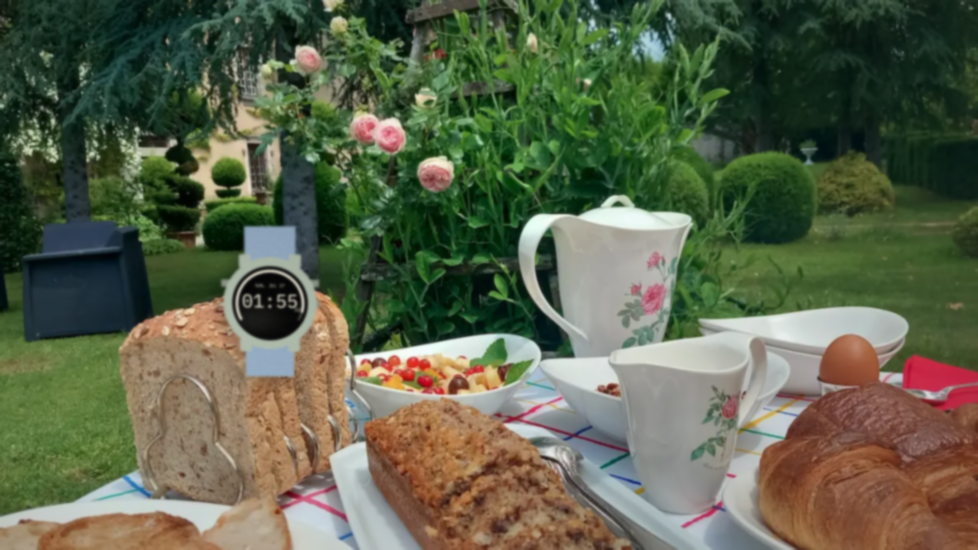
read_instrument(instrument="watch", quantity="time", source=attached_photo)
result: 1:55
